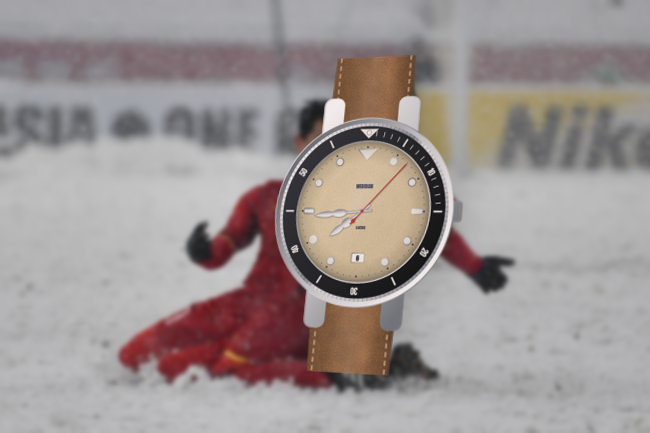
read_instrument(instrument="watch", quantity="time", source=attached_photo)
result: 7:44:07
